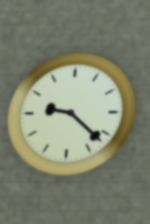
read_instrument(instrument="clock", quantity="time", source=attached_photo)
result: 9:22
